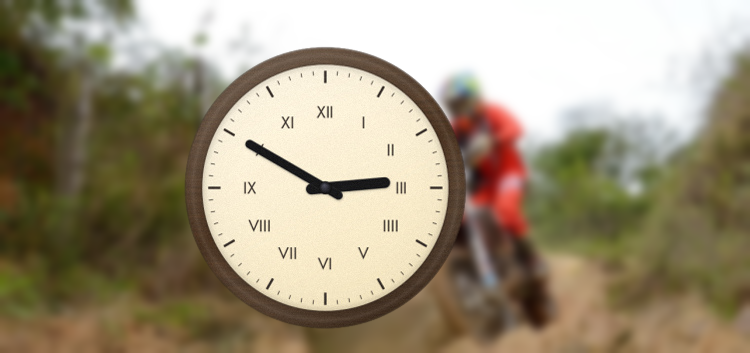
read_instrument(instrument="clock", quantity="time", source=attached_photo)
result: 2:50
